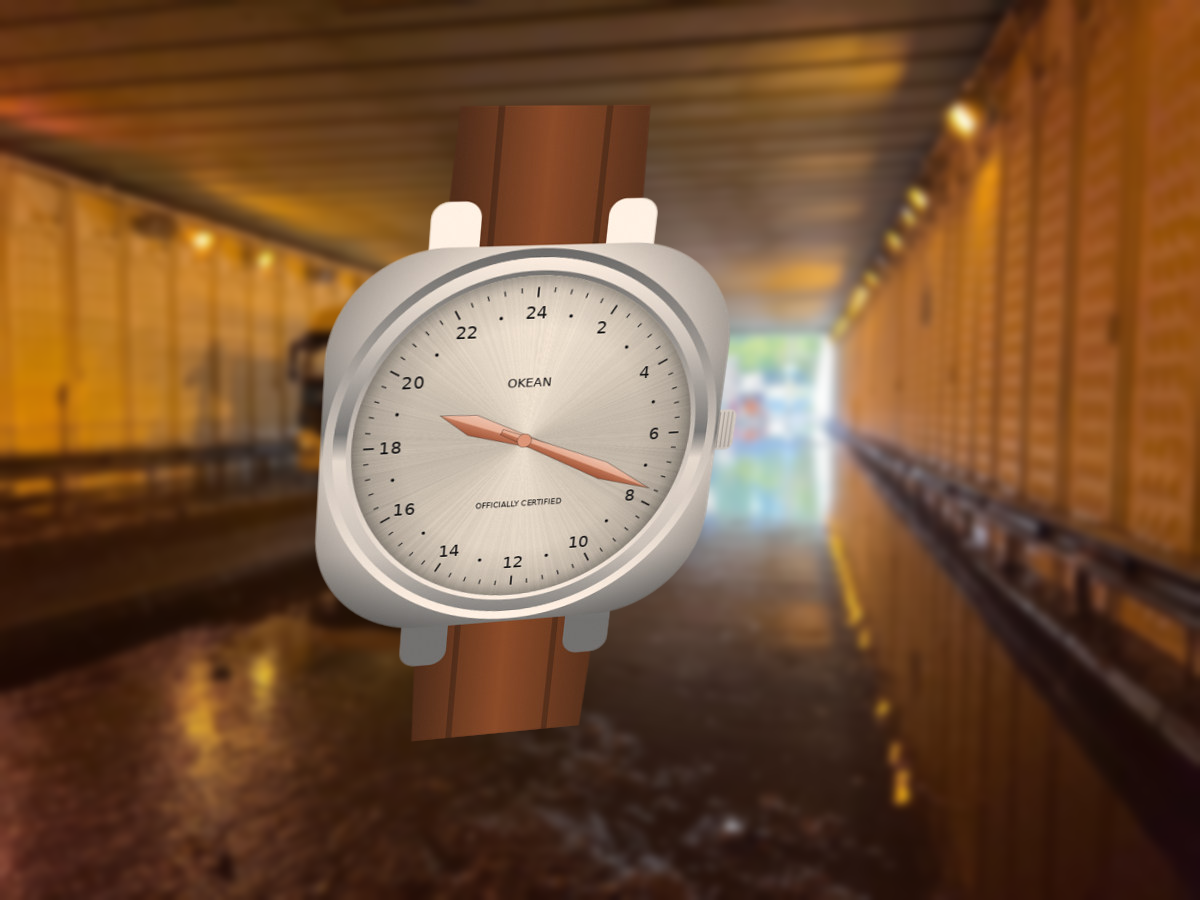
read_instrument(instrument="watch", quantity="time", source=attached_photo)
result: 19:19
